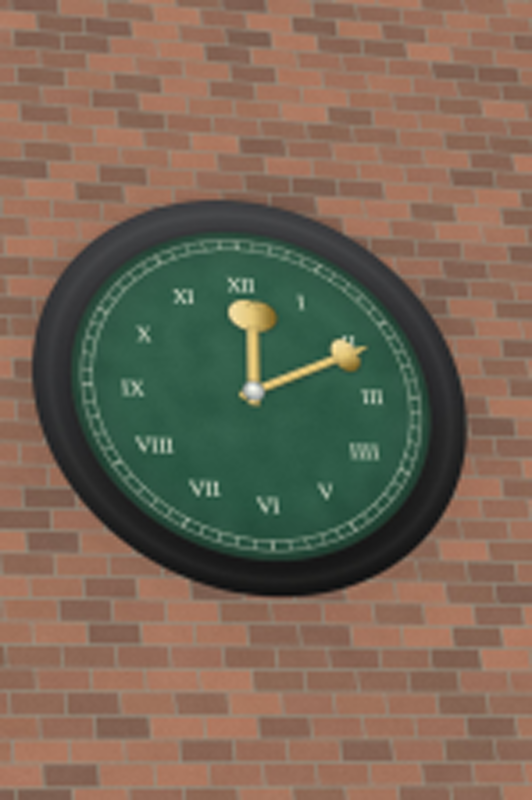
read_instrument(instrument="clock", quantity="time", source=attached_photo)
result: 12:11
